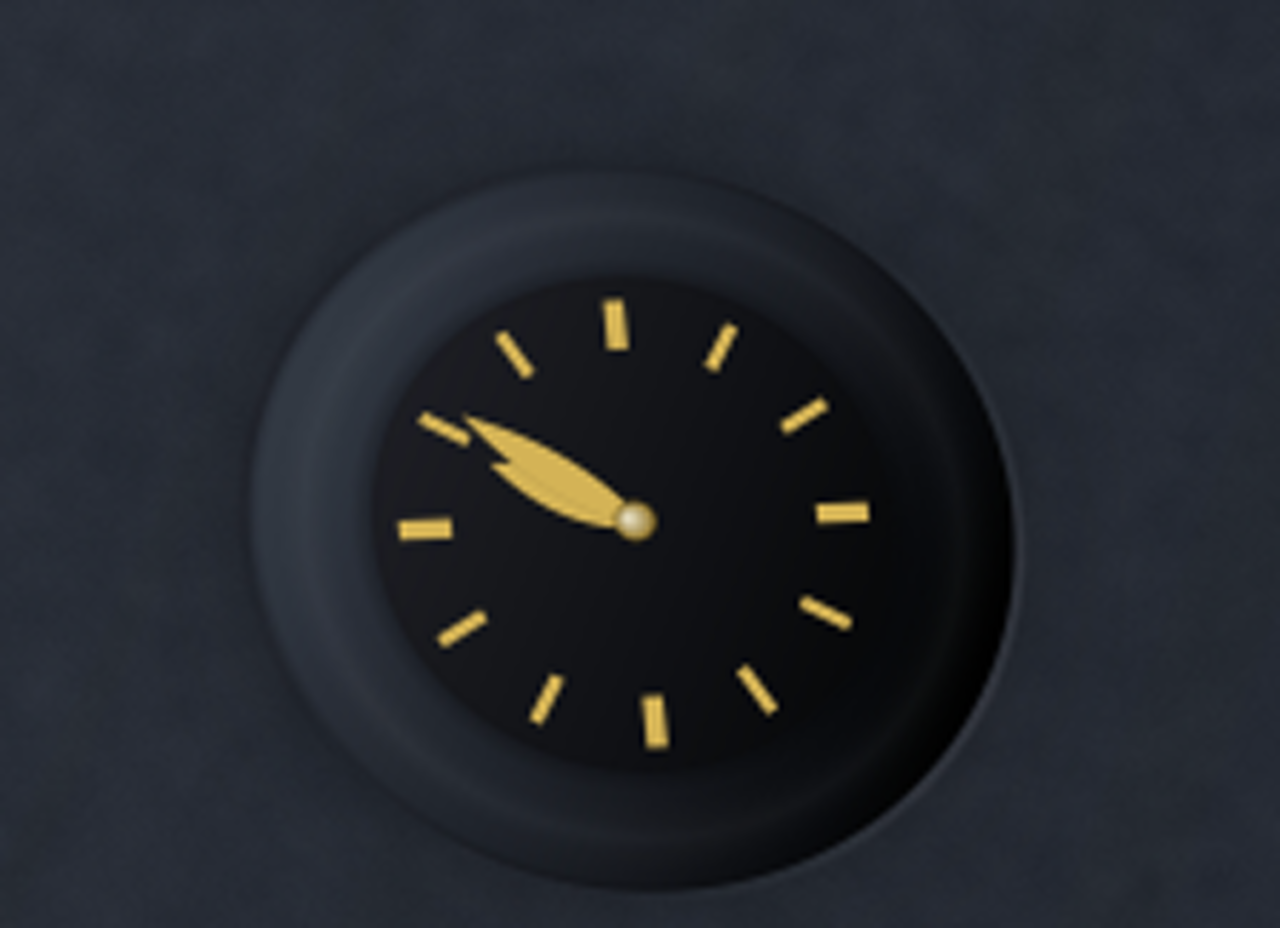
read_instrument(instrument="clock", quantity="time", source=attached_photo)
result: 9:51
